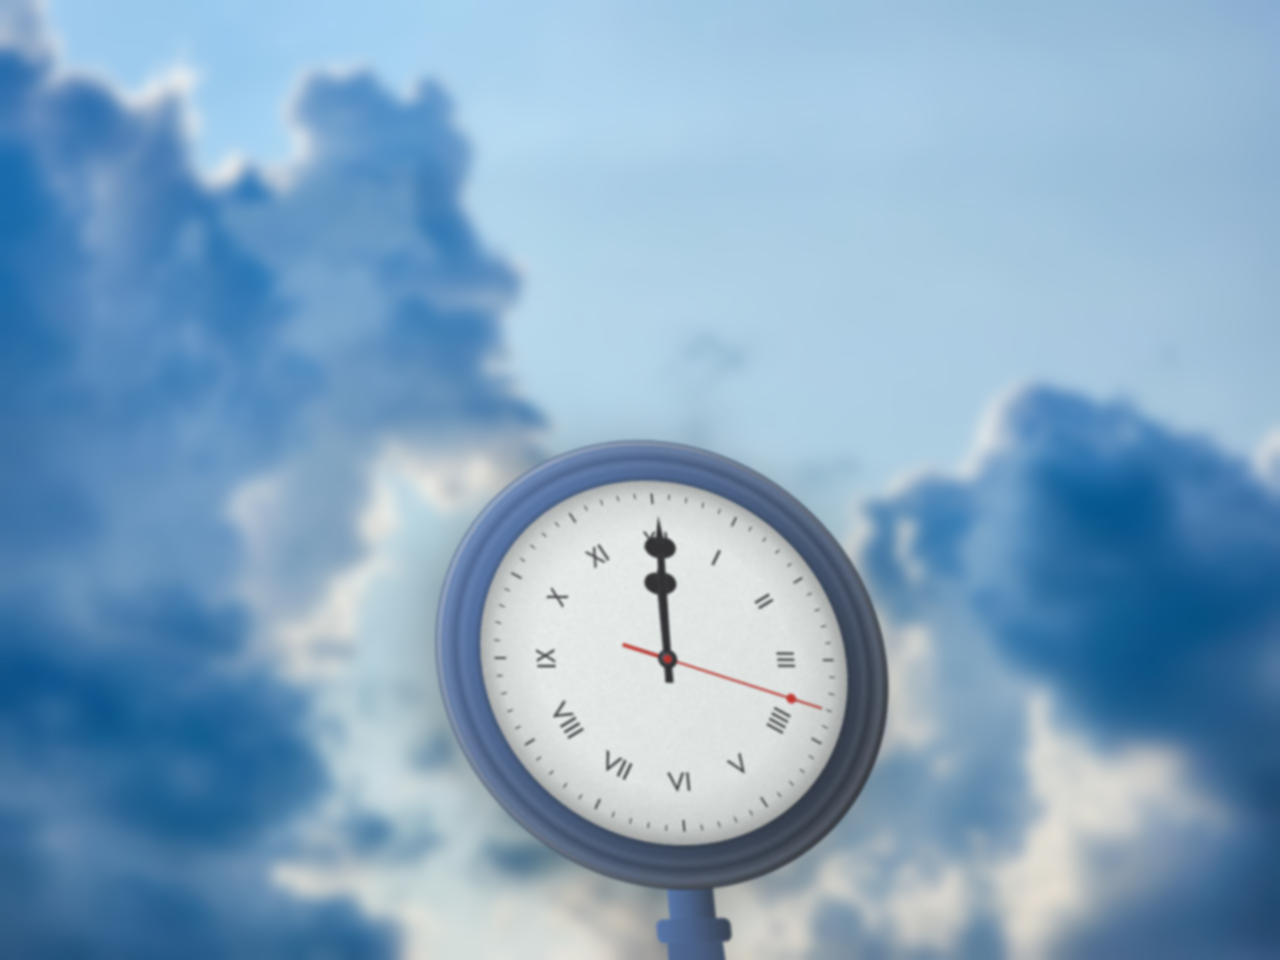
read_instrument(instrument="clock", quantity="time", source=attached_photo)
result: 12:00:18
